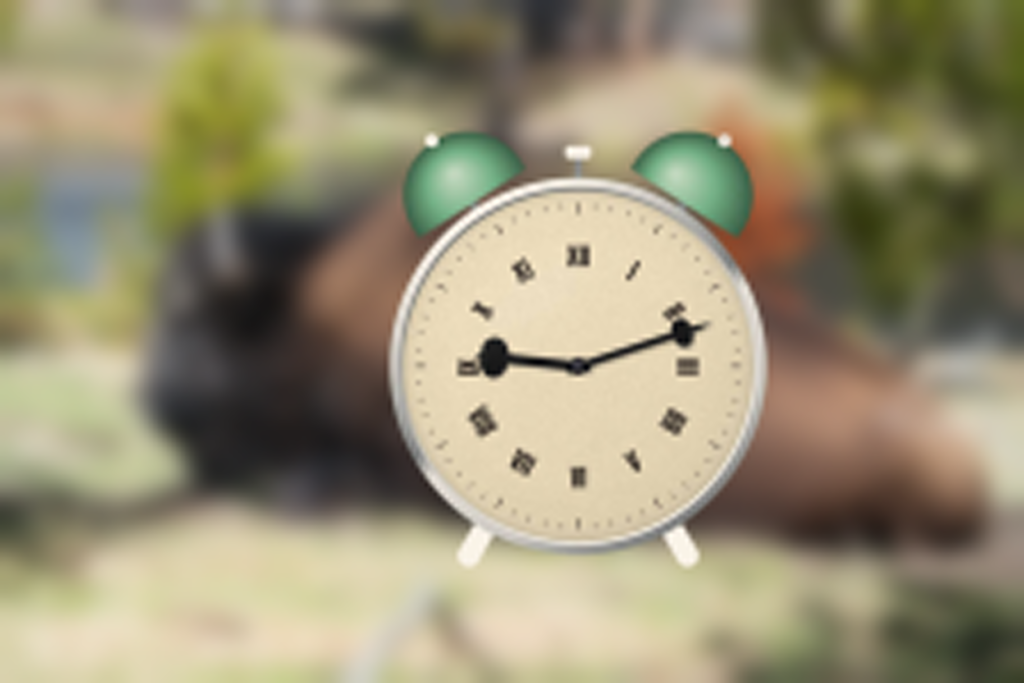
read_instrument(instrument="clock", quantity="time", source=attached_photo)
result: 9:12
